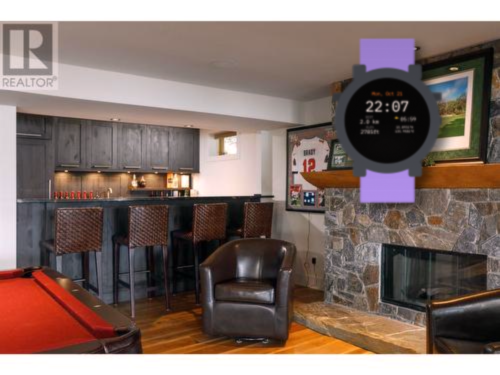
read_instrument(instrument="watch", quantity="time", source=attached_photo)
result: 22:07
